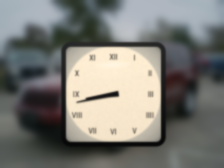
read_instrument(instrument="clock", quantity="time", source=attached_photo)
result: 8:43
